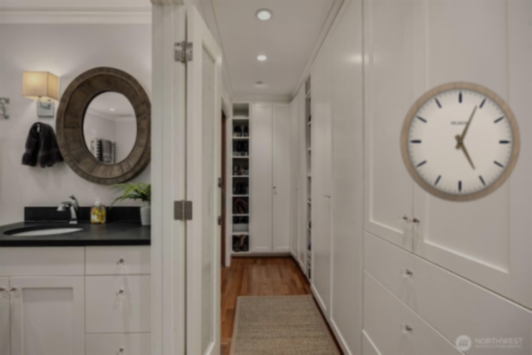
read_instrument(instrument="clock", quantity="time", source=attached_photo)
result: 5:04
